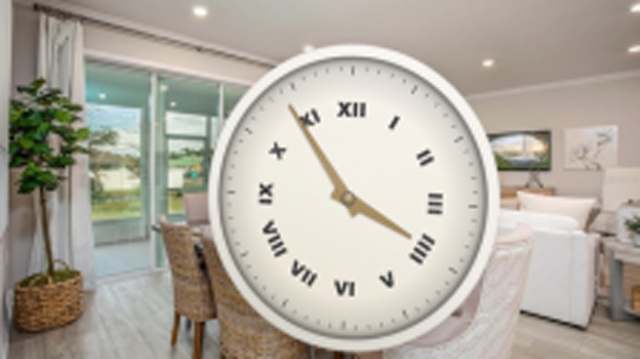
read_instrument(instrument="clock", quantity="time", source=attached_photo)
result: 3:54
